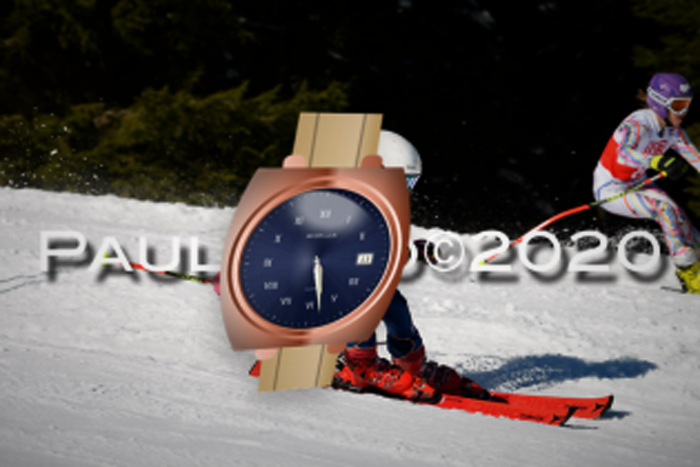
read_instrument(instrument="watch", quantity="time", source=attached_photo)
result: 5:28
